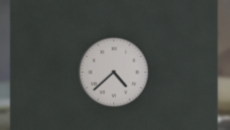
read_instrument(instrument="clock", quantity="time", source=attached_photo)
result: 4:38
